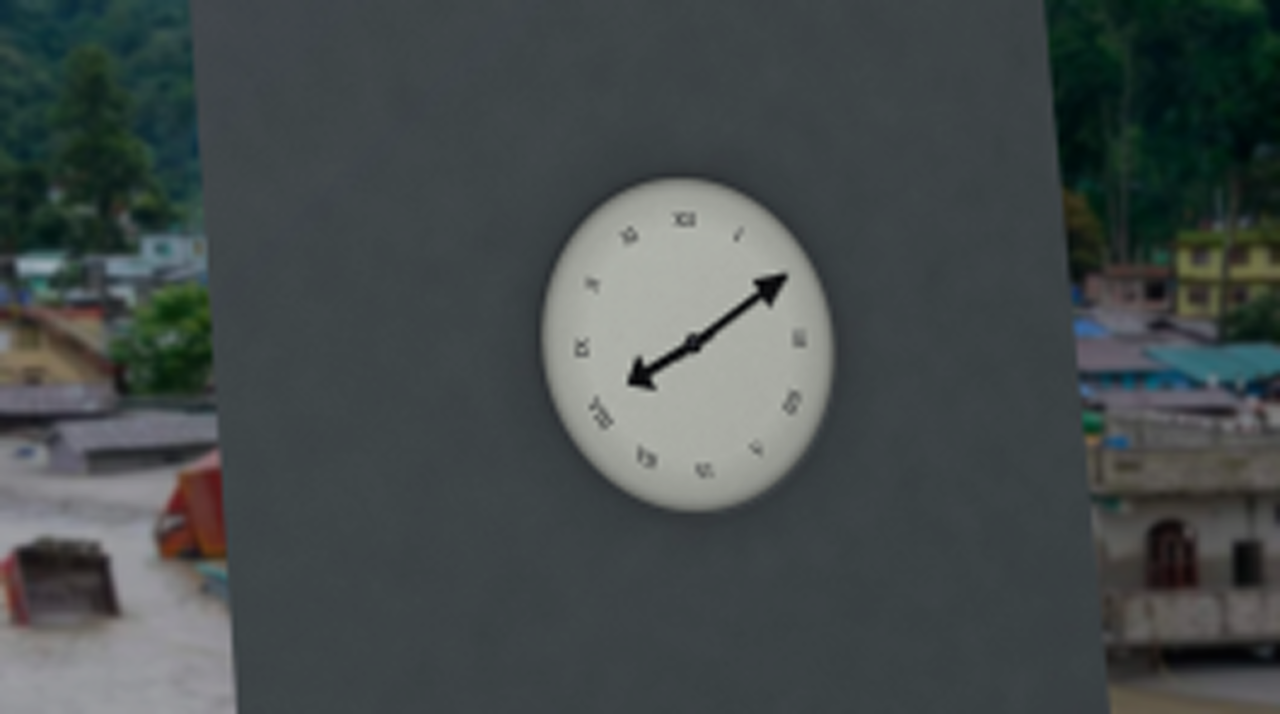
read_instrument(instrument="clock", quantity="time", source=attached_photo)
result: 8:10
